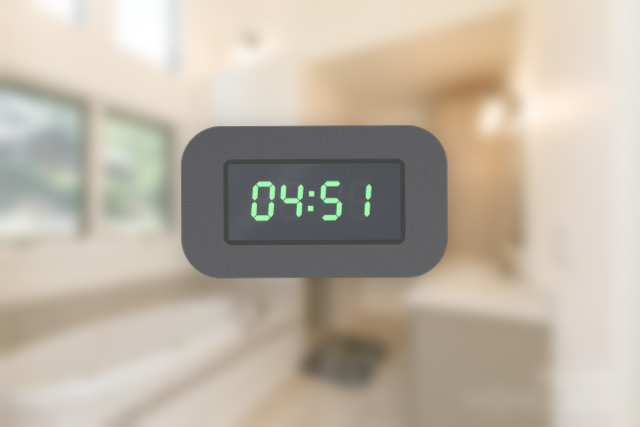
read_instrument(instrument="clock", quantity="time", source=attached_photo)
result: 4:51
